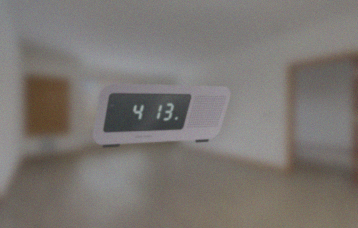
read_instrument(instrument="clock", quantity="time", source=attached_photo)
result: 4:13
